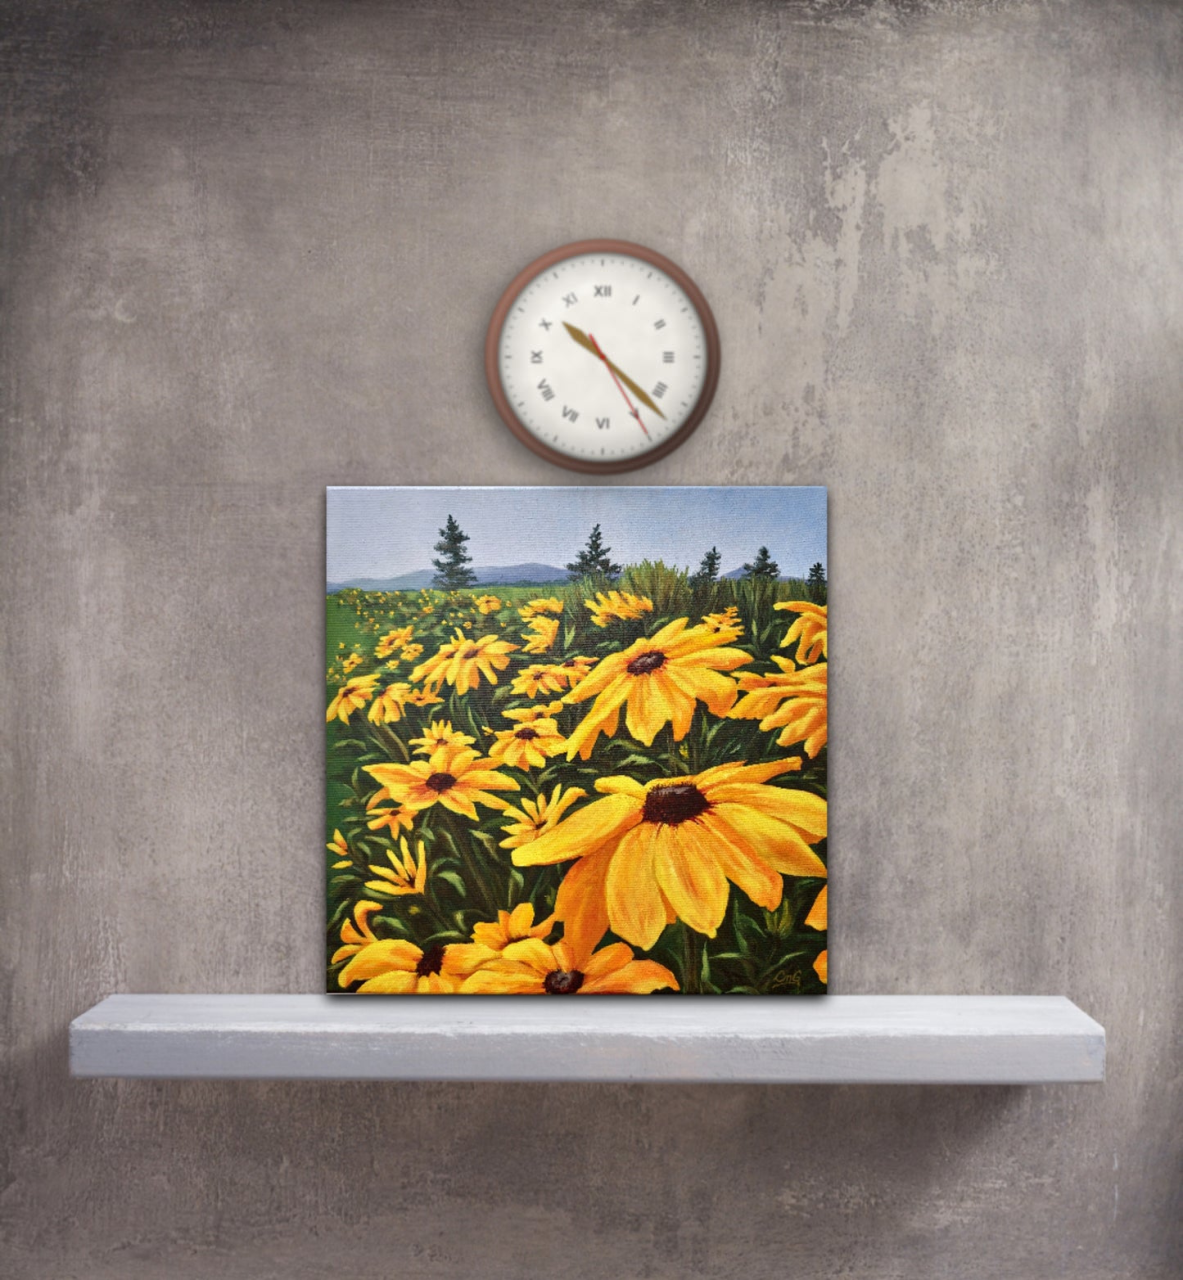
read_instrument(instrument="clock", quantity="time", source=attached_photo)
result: 10:22:25
